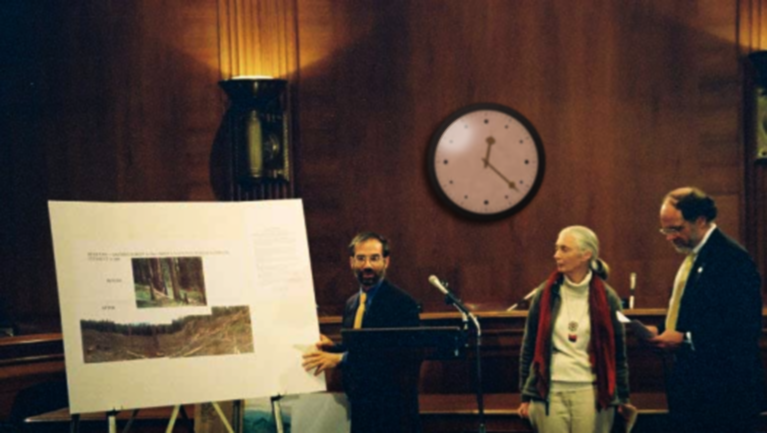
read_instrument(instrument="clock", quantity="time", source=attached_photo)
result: 12:22
